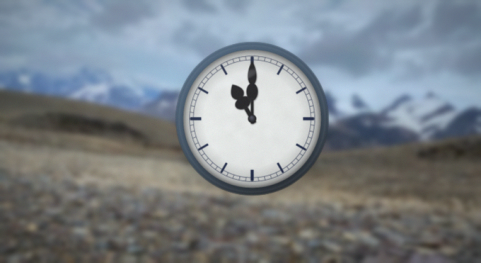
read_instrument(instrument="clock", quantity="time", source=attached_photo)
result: 11:00
